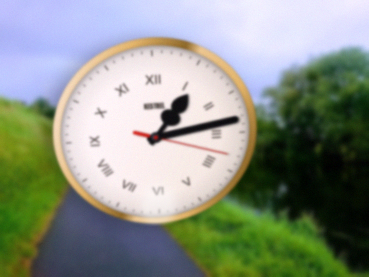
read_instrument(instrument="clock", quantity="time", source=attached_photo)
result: 1:13:18
